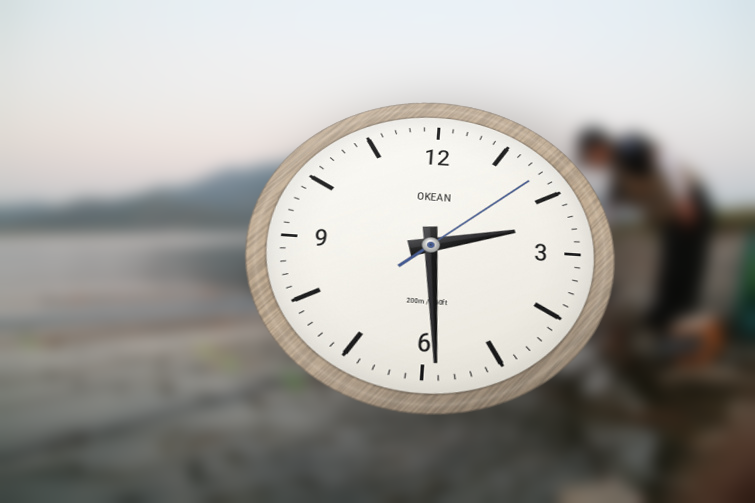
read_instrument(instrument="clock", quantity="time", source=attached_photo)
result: 2:29:08
